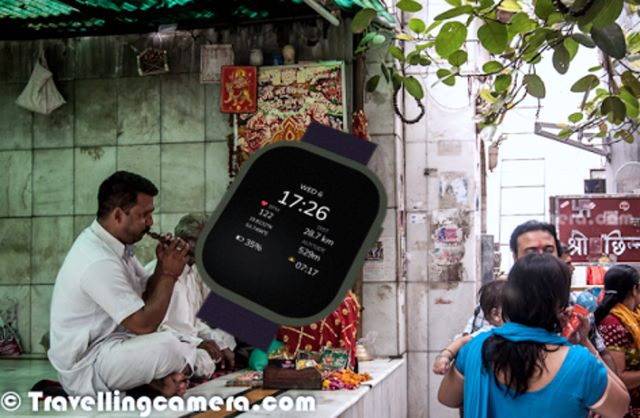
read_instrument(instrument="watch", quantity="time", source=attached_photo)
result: 17:26
